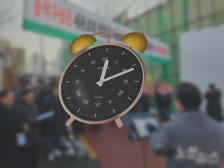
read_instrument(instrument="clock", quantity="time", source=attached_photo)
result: 12:11
